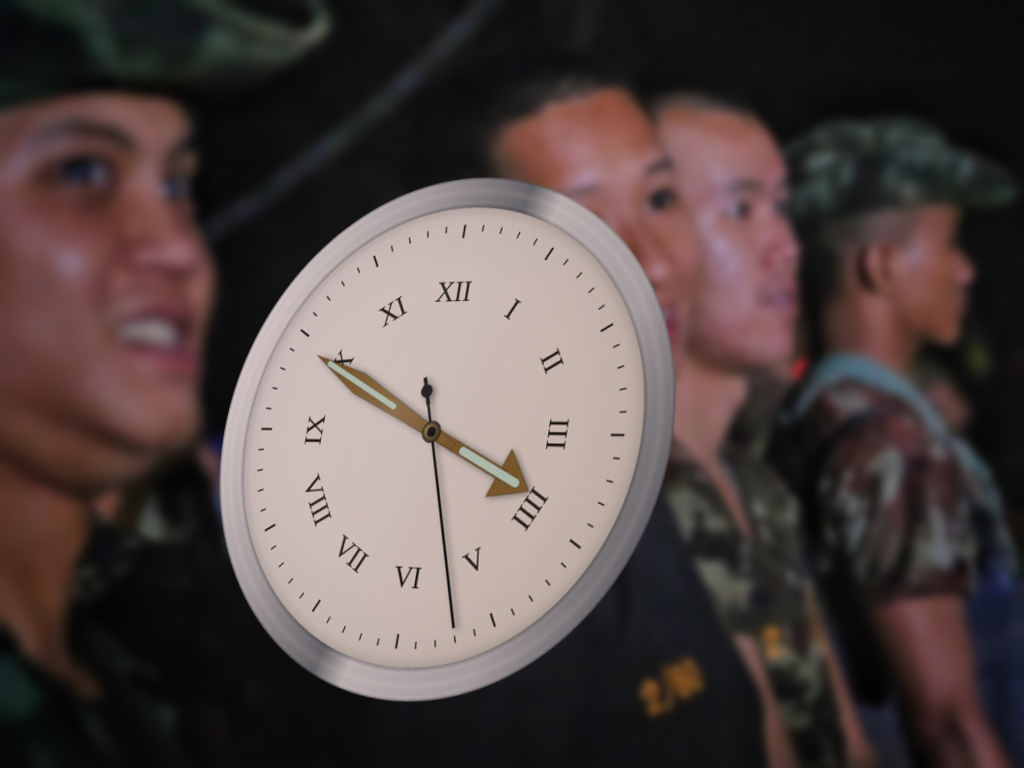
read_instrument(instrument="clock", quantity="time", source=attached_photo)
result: 3:49:27
